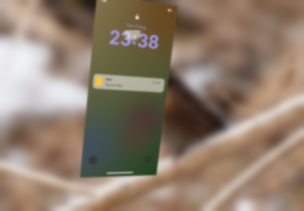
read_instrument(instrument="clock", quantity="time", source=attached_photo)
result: 23:38
